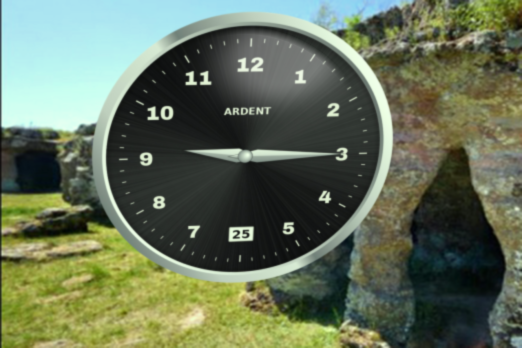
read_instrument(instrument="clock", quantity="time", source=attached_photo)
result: 9:15
